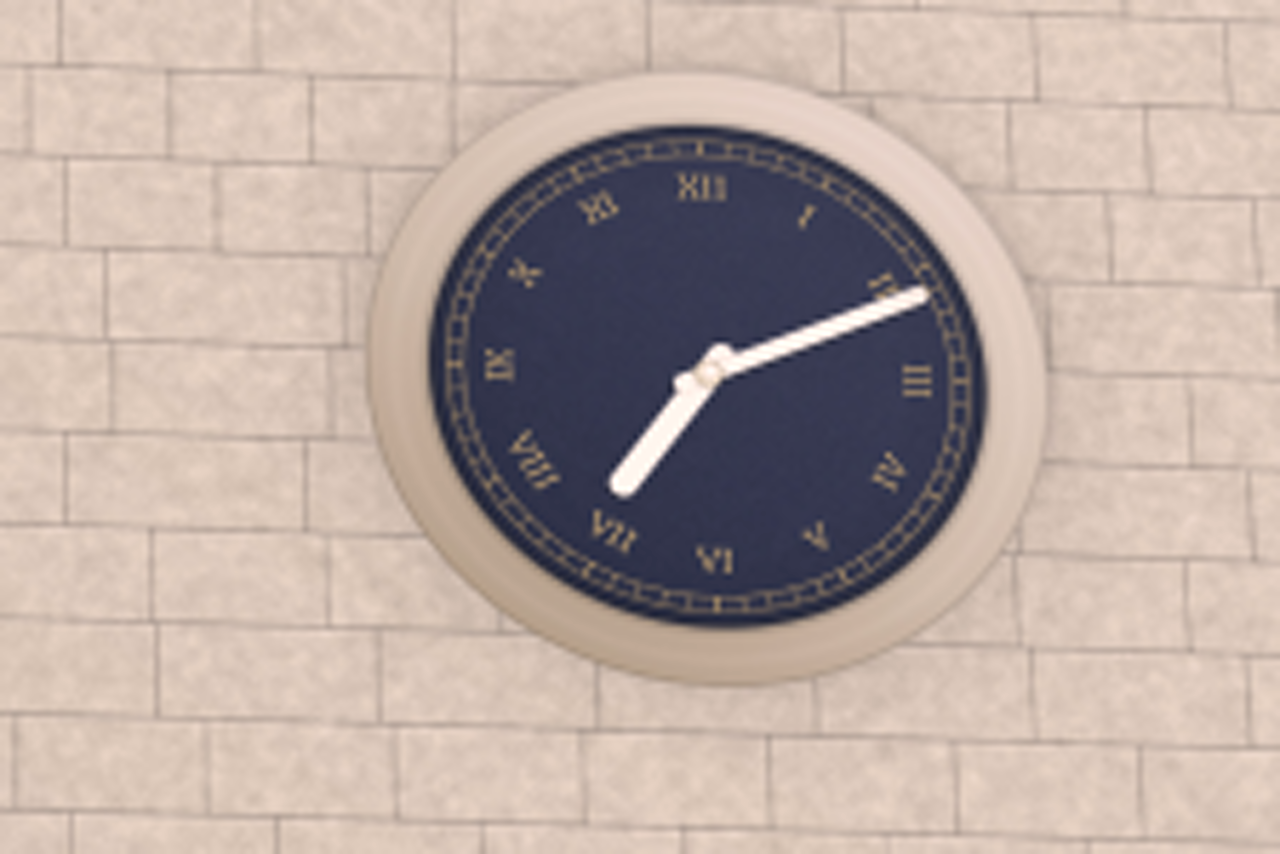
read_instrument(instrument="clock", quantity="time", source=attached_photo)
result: 7:11
